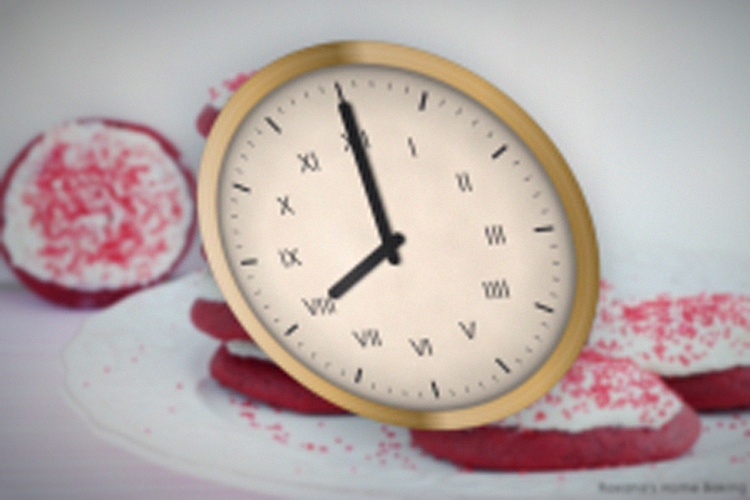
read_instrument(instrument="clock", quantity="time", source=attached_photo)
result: 8:00
